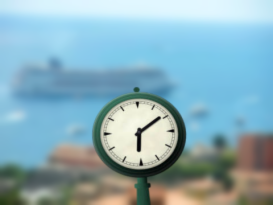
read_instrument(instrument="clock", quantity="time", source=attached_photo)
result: 6:09
